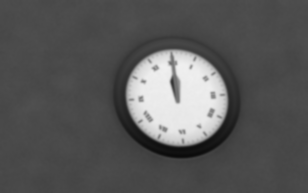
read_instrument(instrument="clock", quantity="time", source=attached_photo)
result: 12:00
